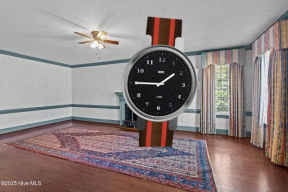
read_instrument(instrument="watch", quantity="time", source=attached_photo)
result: 1:45
